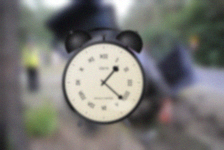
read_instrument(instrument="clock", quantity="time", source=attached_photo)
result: 1:22
